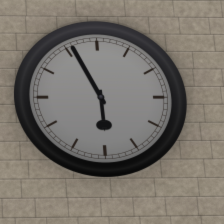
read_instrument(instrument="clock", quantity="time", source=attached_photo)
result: 5:56
